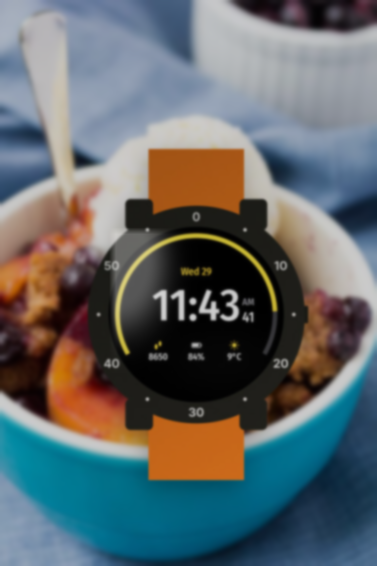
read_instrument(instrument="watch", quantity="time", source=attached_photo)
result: 11:43:41
